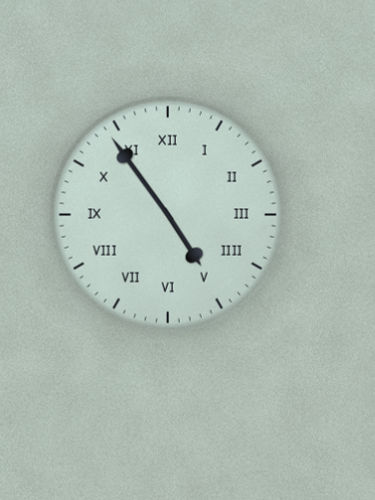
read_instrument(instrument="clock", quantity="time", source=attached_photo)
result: 4:54
